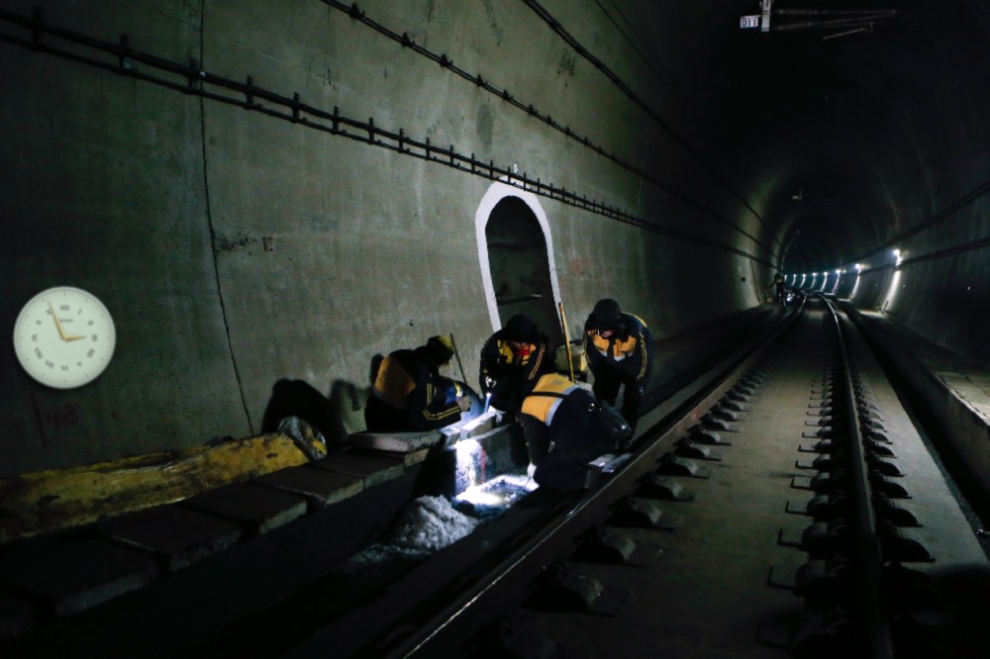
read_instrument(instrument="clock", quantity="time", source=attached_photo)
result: 2:56
